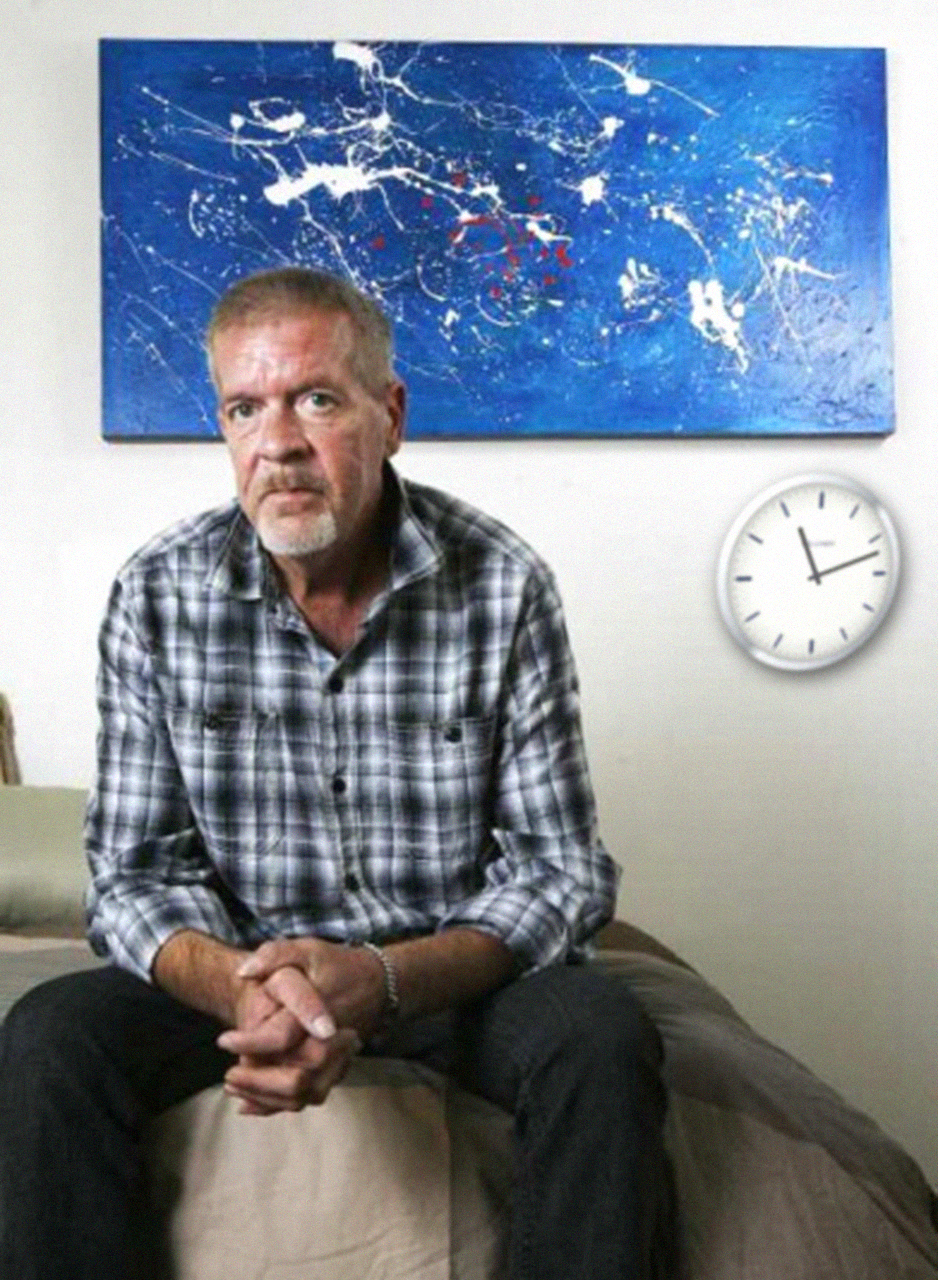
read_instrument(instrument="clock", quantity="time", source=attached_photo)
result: 11:12
